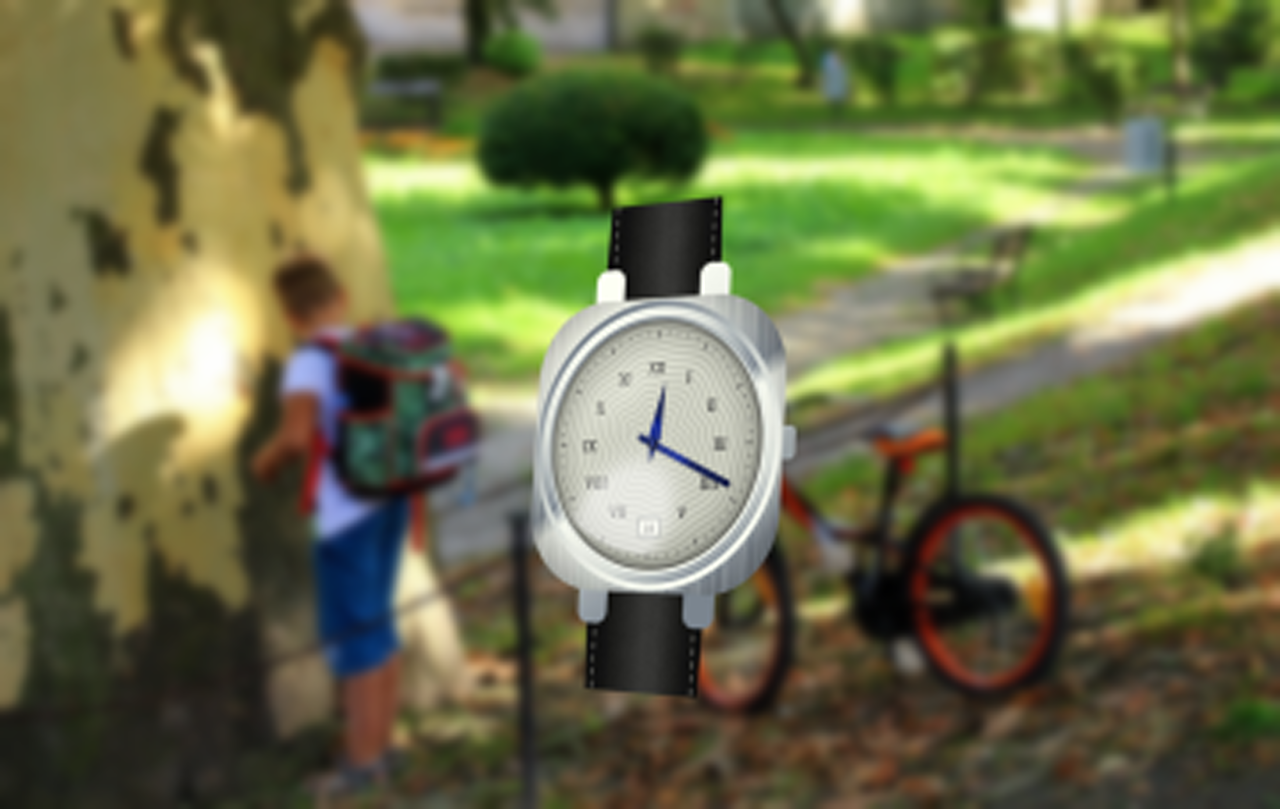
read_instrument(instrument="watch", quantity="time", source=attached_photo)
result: 12:19
